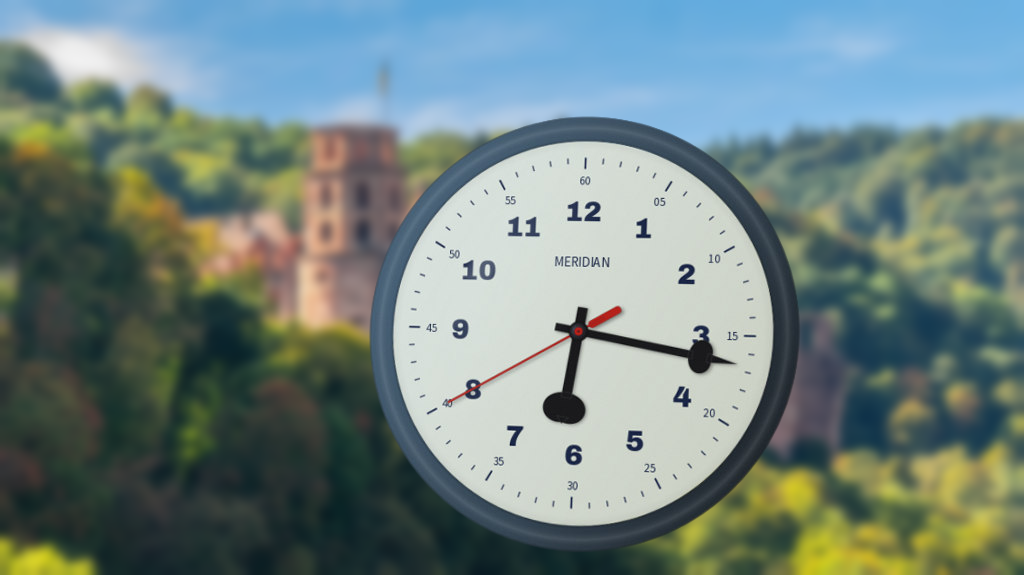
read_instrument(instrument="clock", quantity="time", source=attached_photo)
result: 6:16:40
